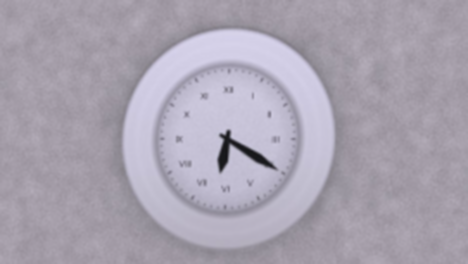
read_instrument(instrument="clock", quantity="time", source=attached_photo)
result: 6:20
